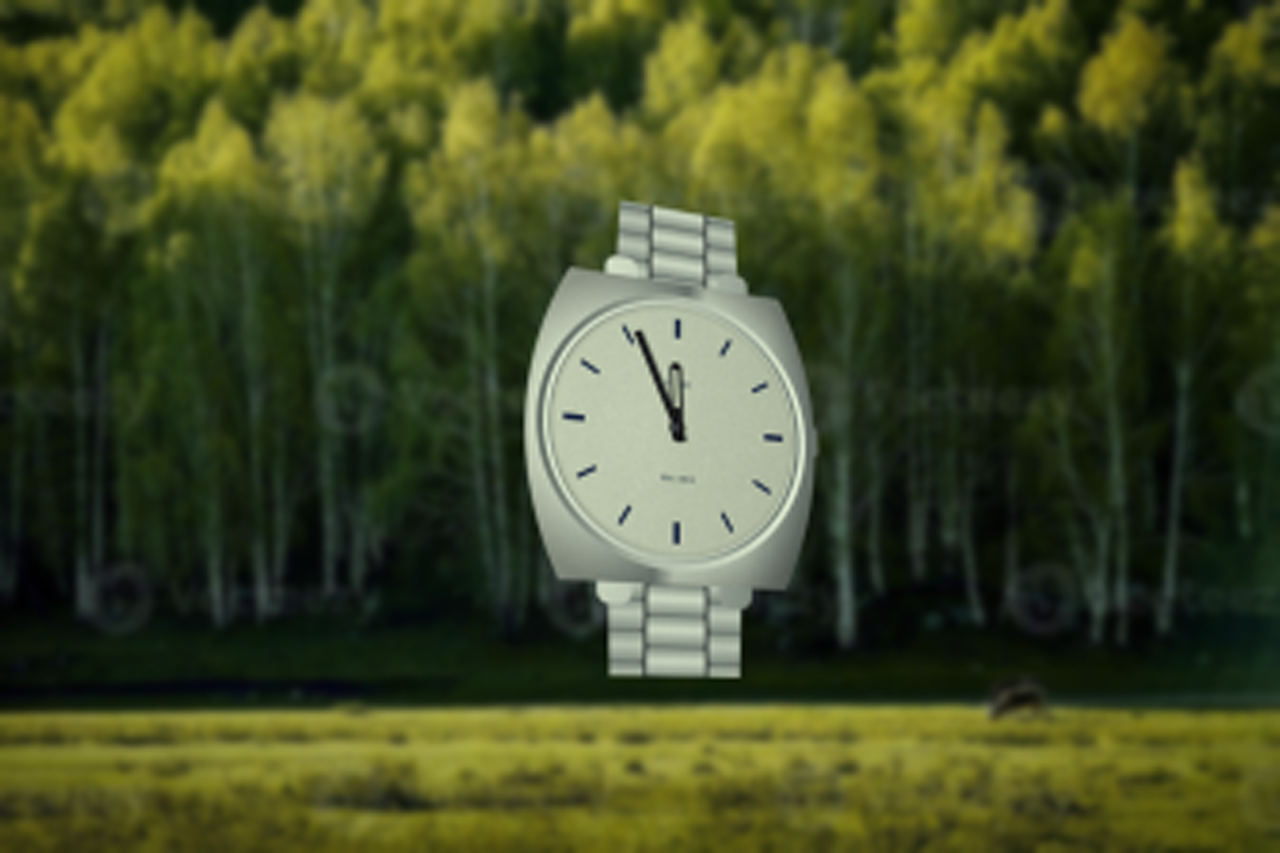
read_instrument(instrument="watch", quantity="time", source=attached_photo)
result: 11:56
